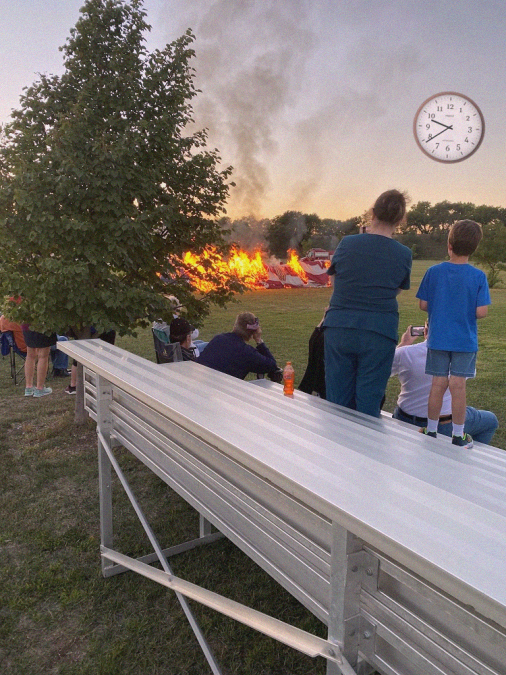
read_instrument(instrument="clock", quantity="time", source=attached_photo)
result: 9:39
